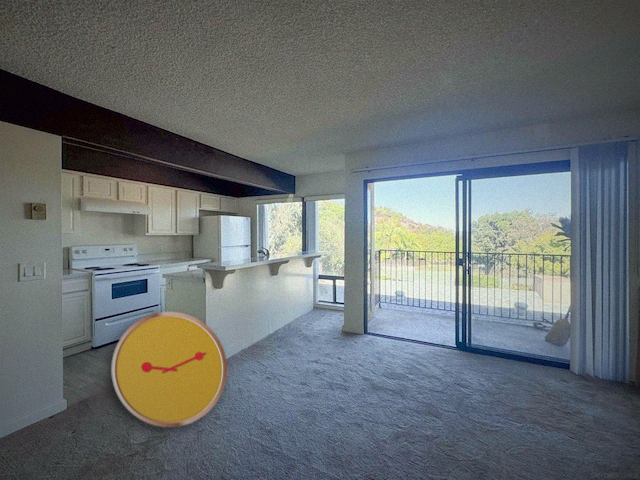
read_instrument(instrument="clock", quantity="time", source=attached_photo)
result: 9:11
